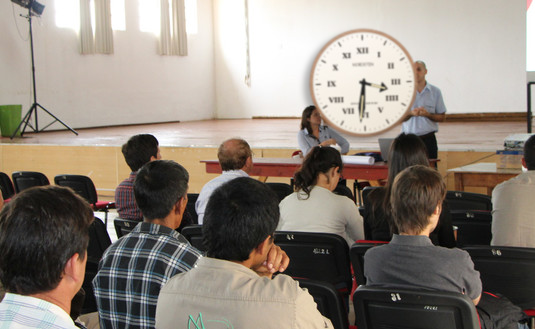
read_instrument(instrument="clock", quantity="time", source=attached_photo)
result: 3:31
